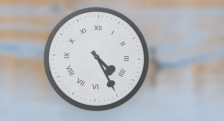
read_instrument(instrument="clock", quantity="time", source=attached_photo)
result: 4:25
